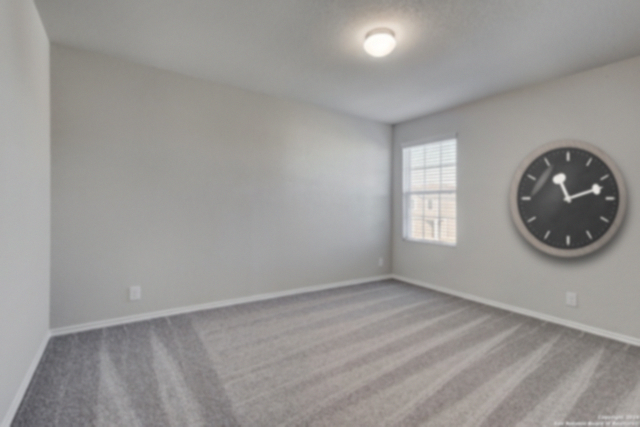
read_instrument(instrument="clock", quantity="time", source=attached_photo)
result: 11:12
